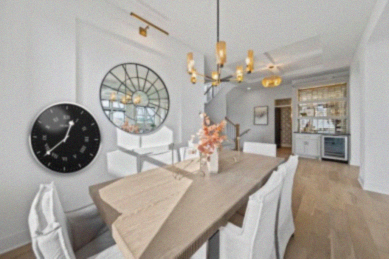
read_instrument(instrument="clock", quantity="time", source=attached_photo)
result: 12:38
